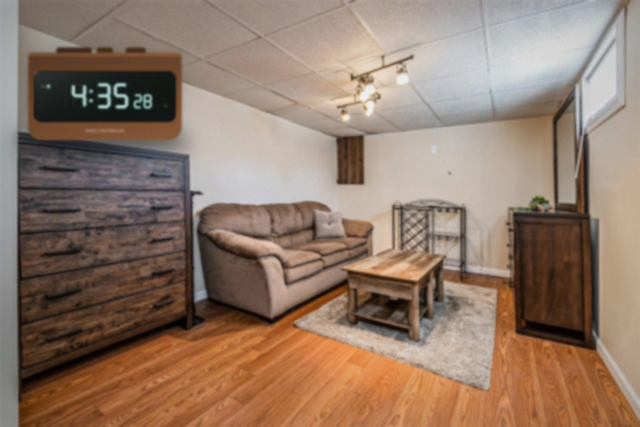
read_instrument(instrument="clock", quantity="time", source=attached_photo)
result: 4:35:28
